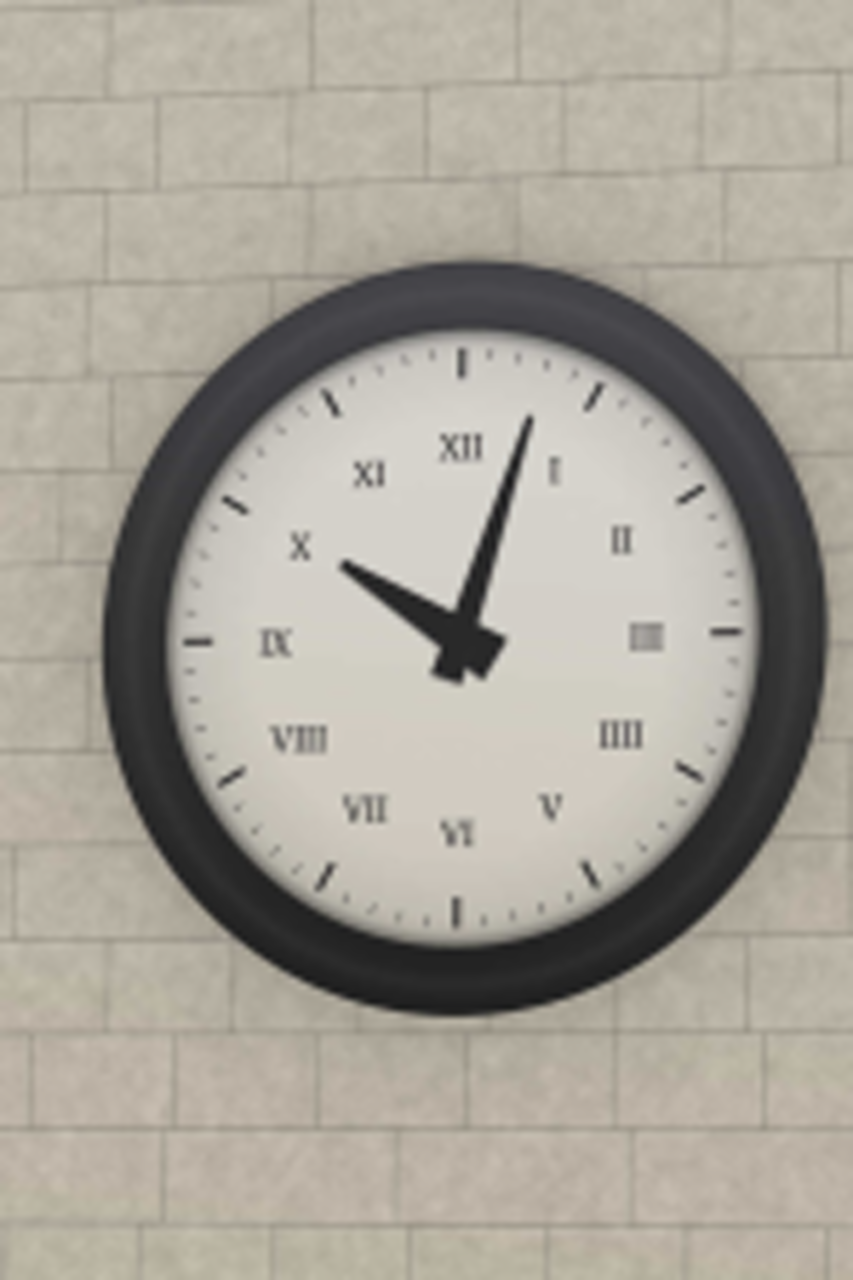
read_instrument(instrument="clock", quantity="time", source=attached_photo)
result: 10:03
